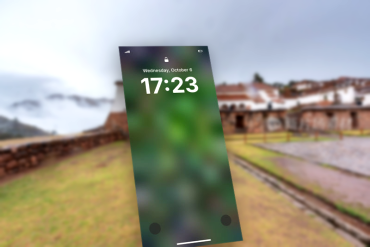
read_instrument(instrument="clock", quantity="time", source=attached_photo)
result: 17:23
